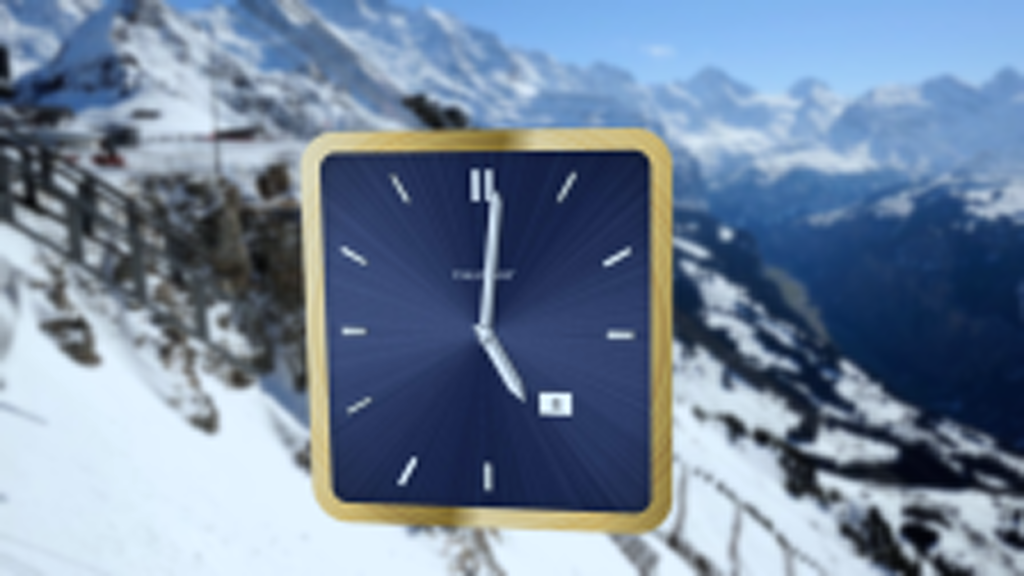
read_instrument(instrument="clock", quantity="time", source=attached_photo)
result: 5:01
